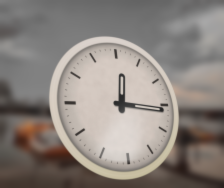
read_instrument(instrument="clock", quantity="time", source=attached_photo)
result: 12:16
